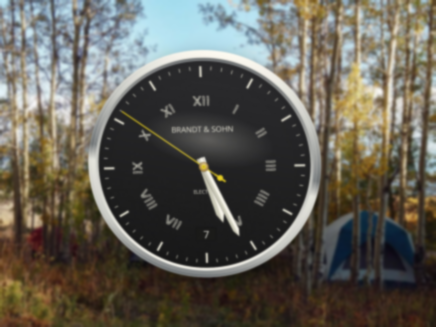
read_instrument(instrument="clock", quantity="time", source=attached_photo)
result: 5:25:51
